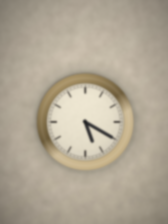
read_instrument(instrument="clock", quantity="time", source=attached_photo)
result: 5:20
